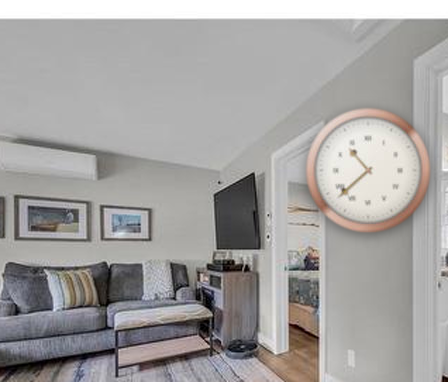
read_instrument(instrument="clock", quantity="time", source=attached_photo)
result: 10:38
